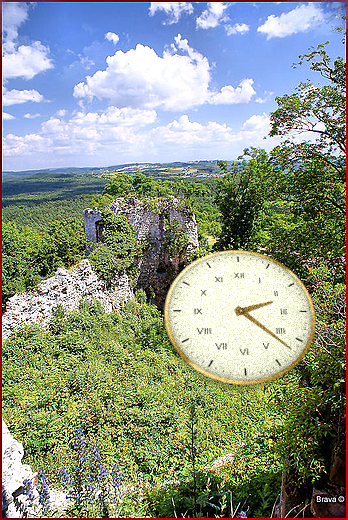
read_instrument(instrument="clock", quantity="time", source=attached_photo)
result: 2:22
